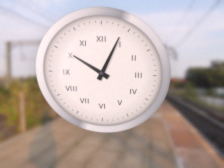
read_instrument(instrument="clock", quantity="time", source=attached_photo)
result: 10:04
